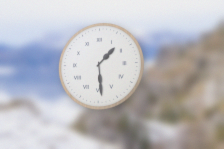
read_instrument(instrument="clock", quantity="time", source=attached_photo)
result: 1:29
